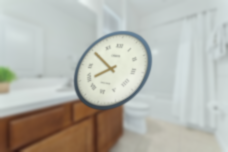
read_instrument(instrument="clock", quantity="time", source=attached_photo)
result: 7:50
